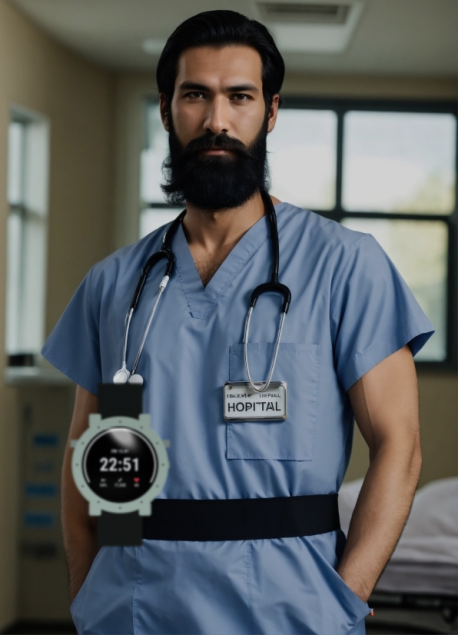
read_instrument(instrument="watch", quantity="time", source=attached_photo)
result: 22:51
